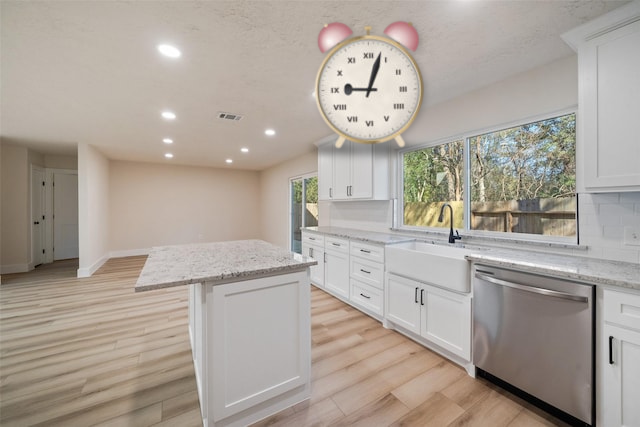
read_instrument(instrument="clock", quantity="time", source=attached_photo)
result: 9:03
